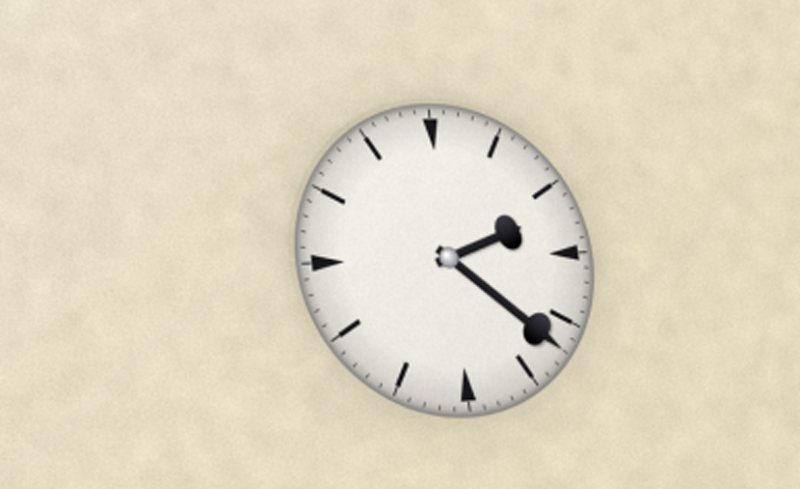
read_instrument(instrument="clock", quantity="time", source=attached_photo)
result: 2:22
